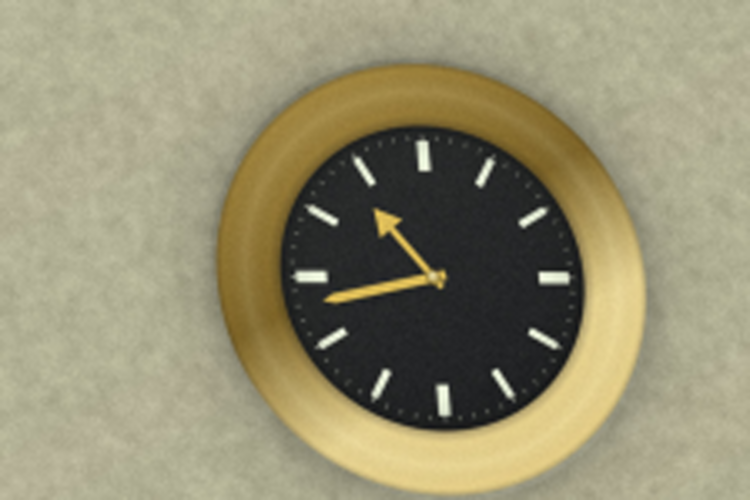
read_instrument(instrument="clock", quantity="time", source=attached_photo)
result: 10:43
